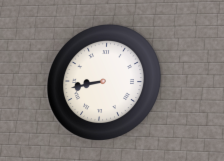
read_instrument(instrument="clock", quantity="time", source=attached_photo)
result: 8:43
